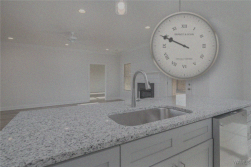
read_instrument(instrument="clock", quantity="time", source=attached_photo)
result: 9:49
